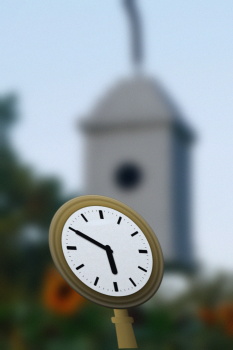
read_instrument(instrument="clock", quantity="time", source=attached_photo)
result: 5:50
